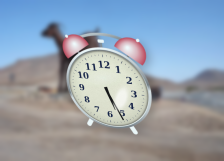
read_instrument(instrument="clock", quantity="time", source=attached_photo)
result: 5:26
